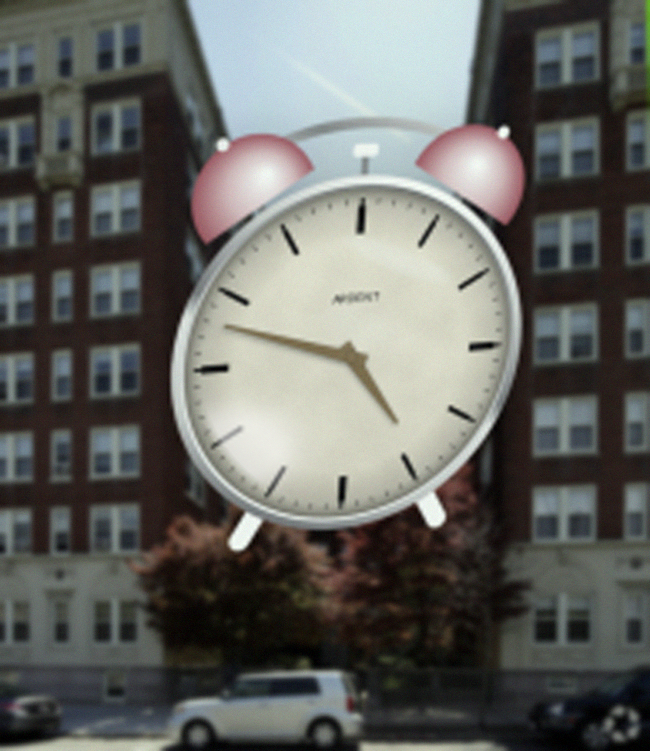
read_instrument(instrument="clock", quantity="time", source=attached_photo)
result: 4:48
